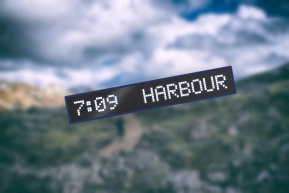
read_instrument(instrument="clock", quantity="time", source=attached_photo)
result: 7:09
